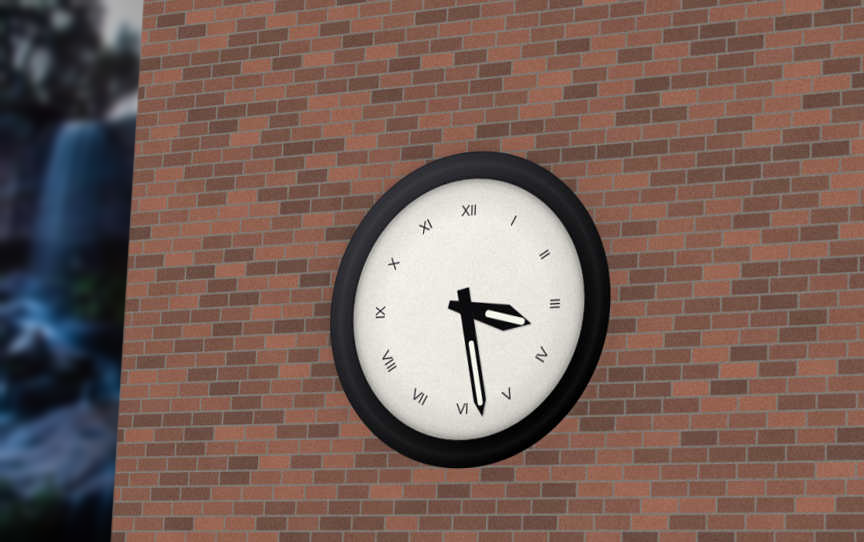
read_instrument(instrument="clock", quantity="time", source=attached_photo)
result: 3:28
